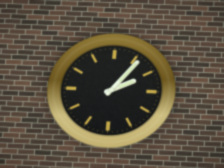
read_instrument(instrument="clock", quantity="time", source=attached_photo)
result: 2:06
